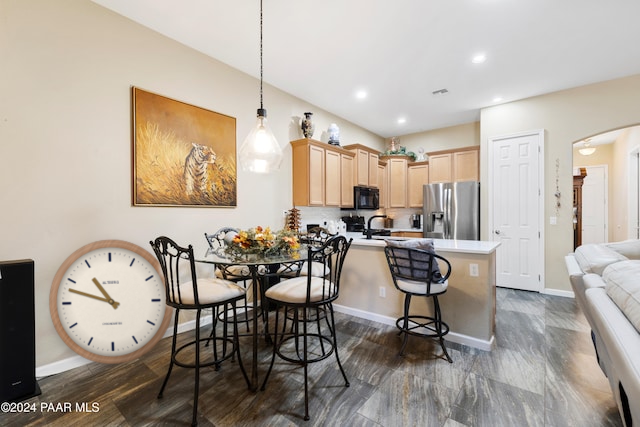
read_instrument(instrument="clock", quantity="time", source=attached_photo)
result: 10:48
